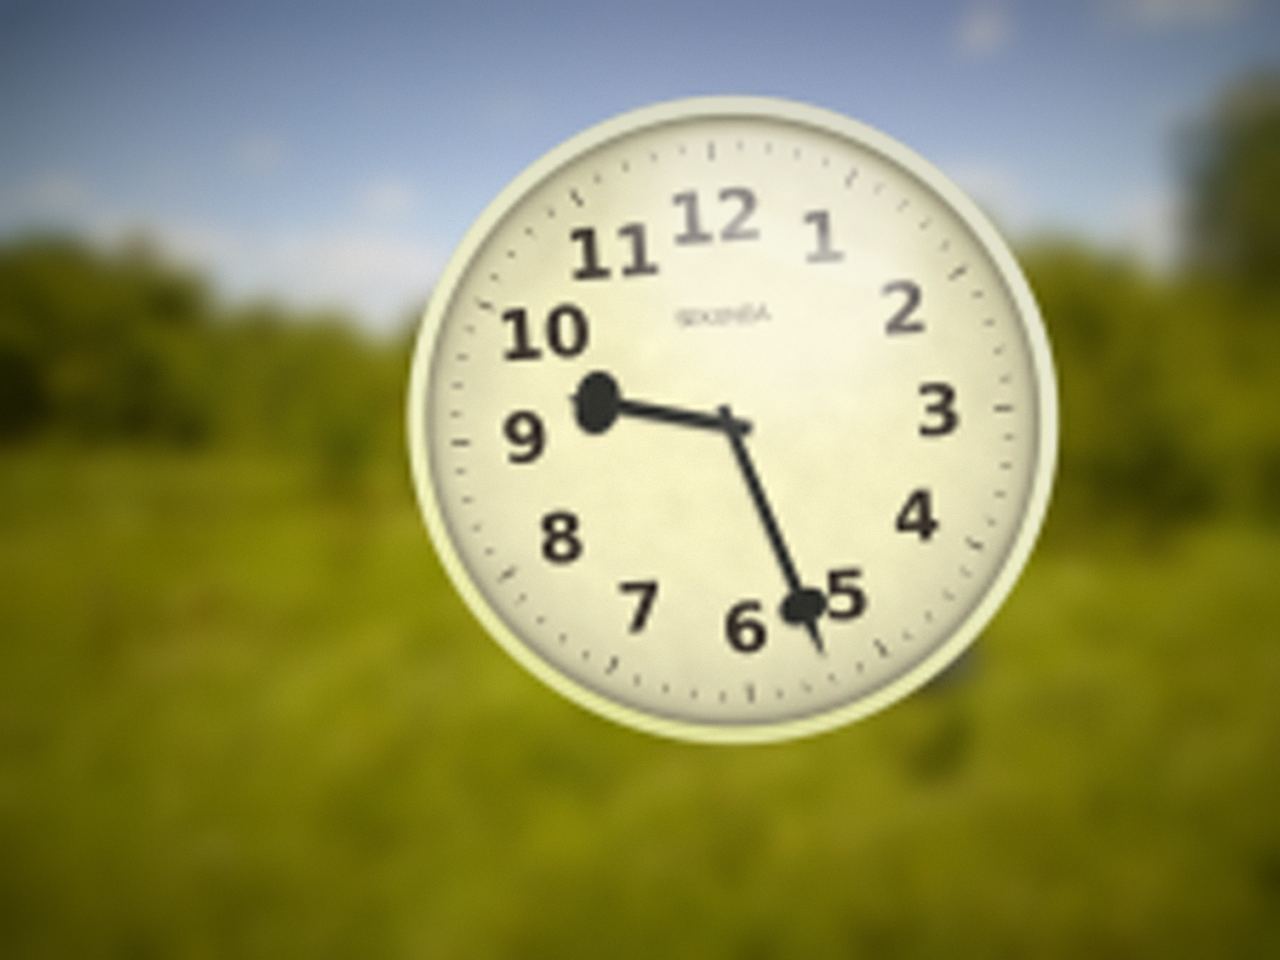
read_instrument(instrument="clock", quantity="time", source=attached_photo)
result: 9:27
